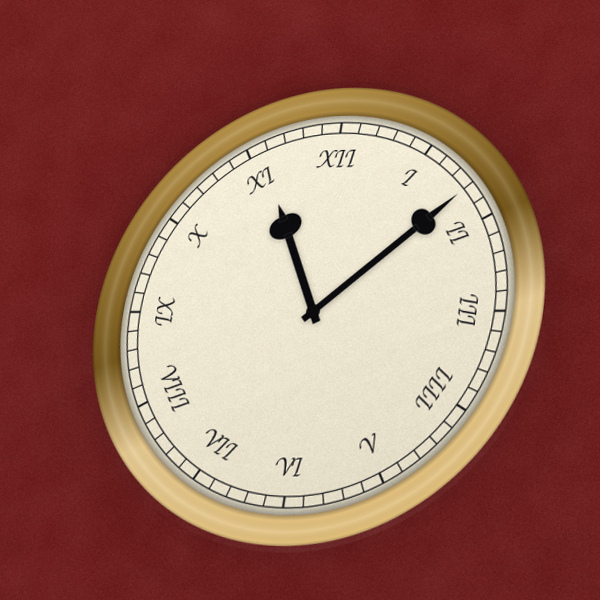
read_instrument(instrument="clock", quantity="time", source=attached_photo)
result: 11:08
